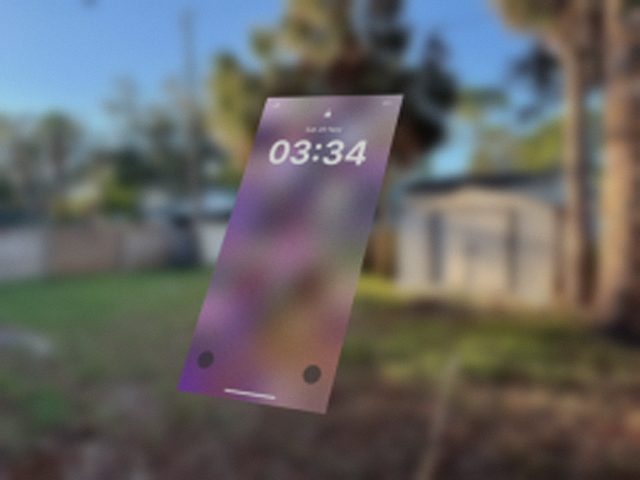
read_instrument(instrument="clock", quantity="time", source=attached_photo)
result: 3:34
